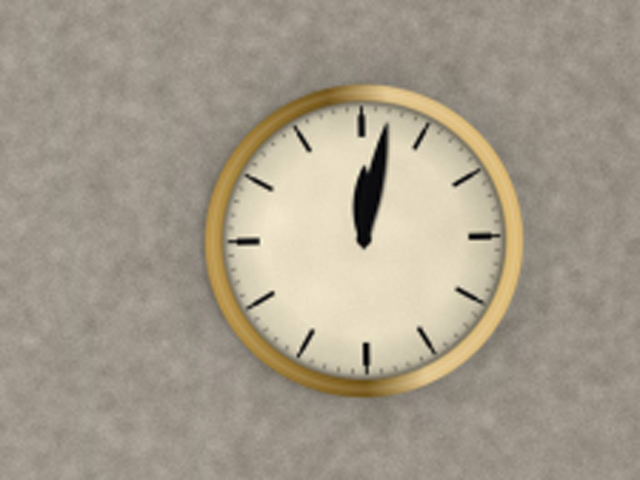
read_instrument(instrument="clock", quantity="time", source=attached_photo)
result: 12:02
